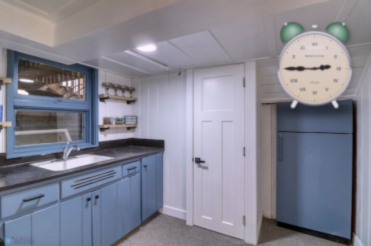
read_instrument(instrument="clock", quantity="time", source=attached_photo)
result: 2:45
